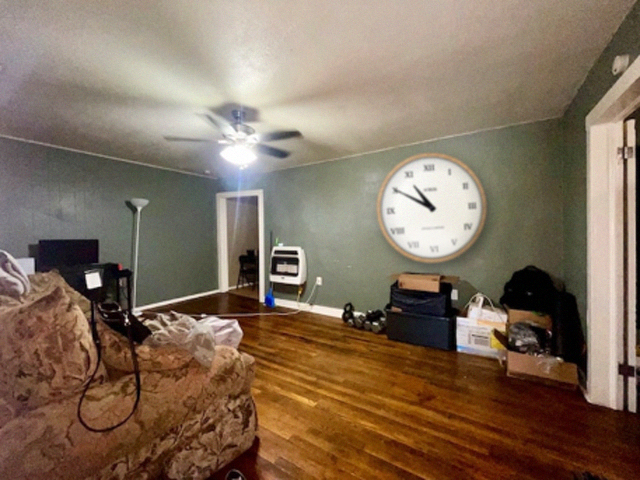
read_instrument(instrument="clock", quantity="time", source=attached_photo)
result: 10:50
